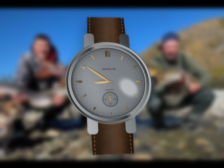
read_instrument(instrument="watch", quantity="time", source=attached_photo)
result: 8:51
